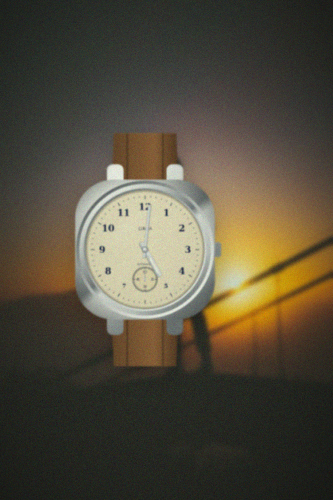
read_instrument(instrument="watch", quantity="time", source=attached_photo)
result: 5:01
